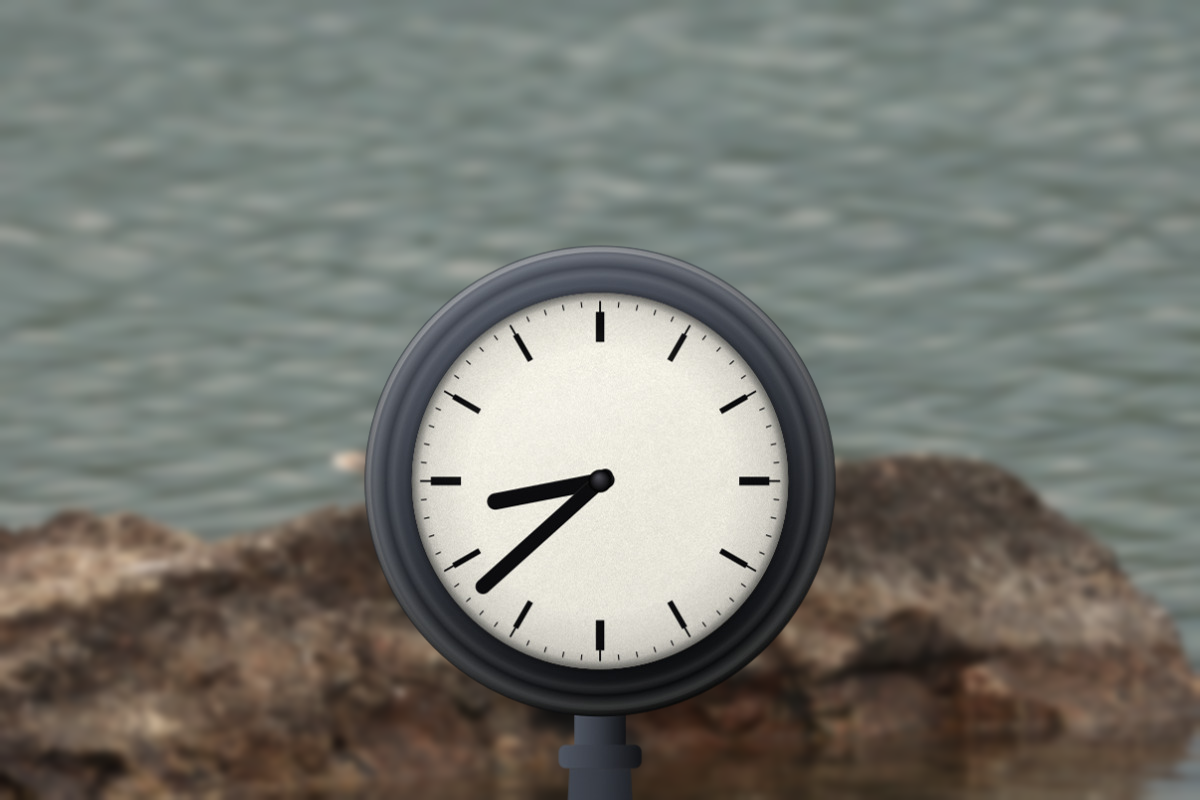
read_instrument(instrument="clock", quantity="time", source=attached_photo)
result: 8:38
